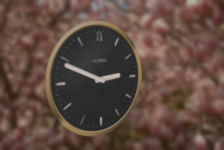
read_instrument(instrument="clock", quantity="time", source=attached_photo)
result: 2:49
